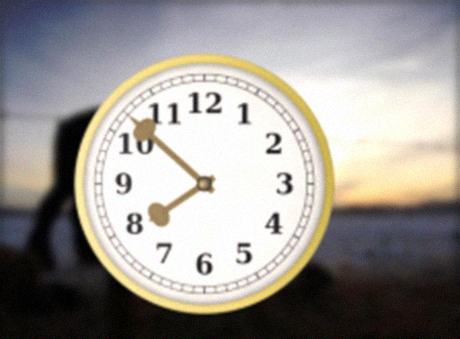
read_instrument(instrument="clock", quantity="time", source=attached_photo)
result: 7:52
